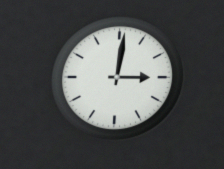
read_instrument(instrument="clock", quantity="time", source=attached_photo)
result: 3:01
